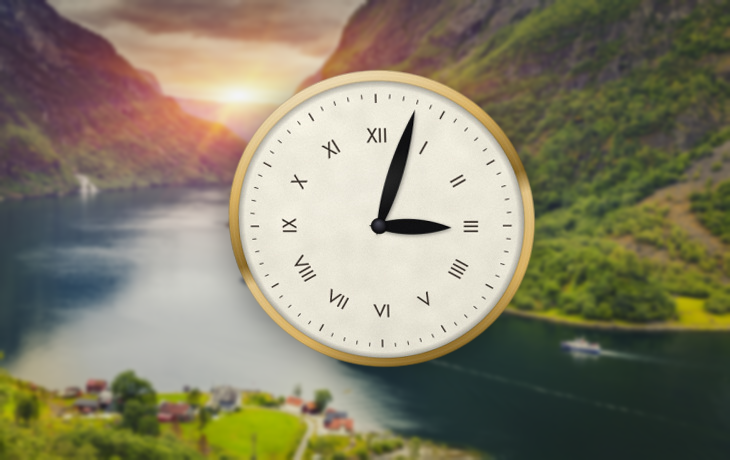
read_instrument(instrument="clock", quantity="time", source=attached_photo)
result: 3:03
